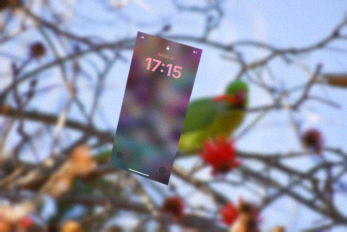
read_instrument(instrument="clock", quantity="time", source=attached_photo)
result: 17:15
